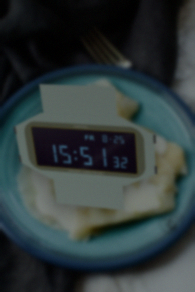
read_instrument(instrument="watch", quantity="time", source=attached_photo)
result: 15:51
